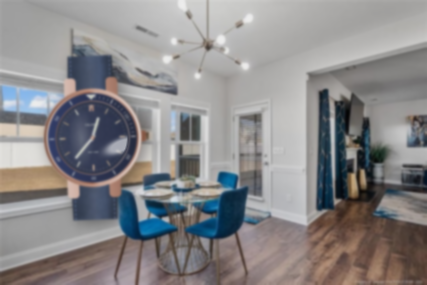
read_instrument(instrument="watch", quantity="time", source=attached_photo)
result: 12:37
